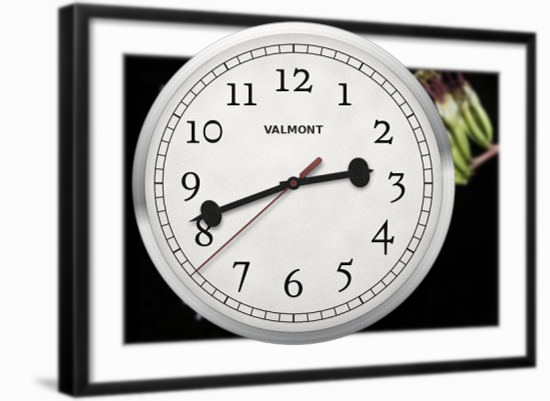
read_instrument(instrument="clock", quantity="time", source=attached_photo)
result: 2:41:38
